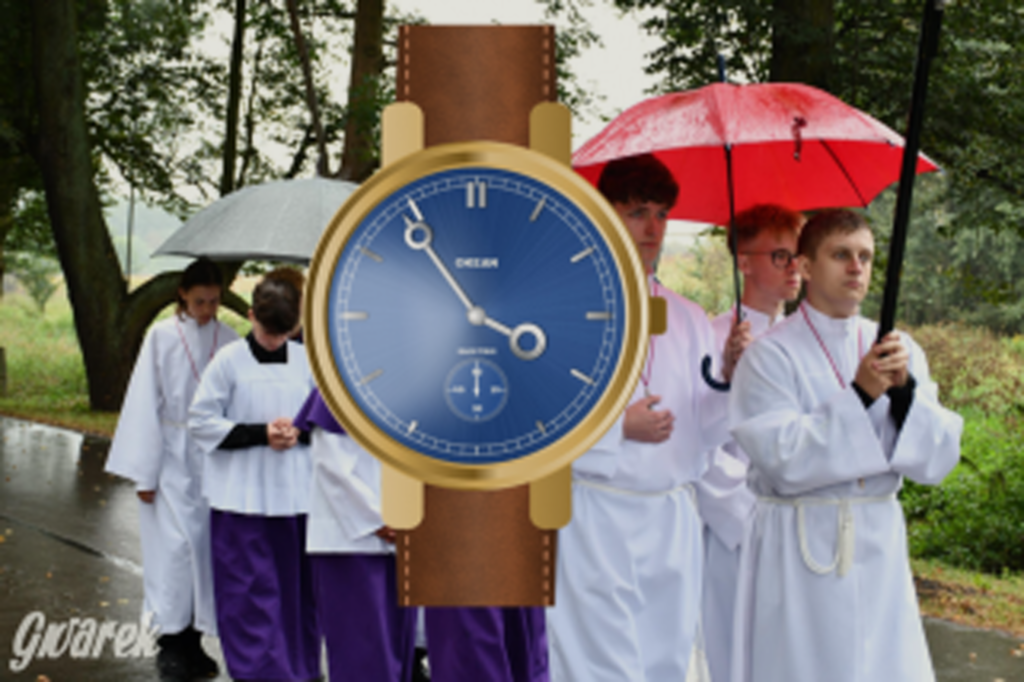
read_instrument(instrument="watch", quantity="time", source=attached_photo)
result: 3:54
